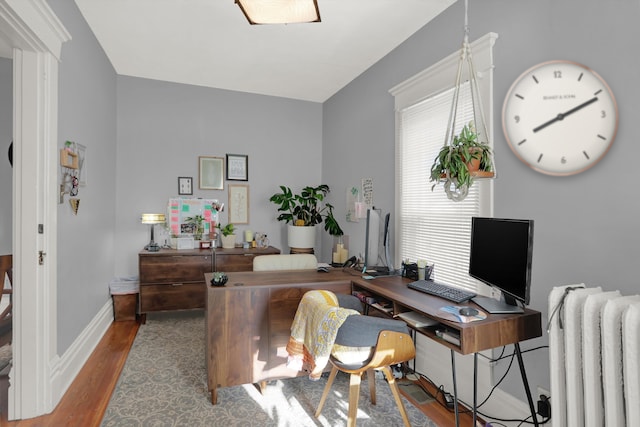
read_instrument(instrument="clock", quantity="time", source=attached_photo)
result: 8:11
